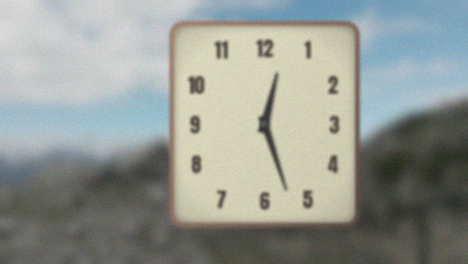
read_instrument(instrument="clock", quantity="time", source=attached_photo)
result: 12:27
